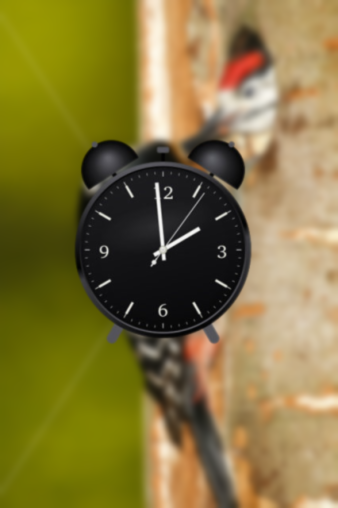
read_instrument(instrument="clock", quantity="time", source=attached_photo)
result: 1:59:06
